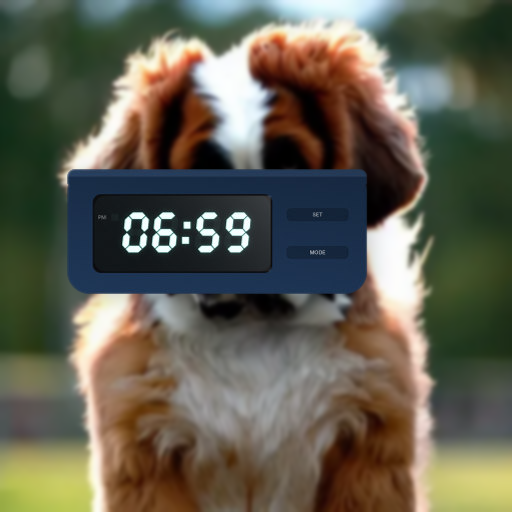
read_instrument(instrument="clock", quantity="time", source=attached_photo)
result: 6:59
